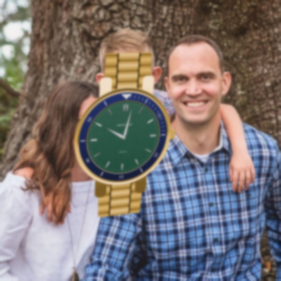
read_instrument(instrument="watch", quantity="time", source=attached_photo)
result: 10:02
